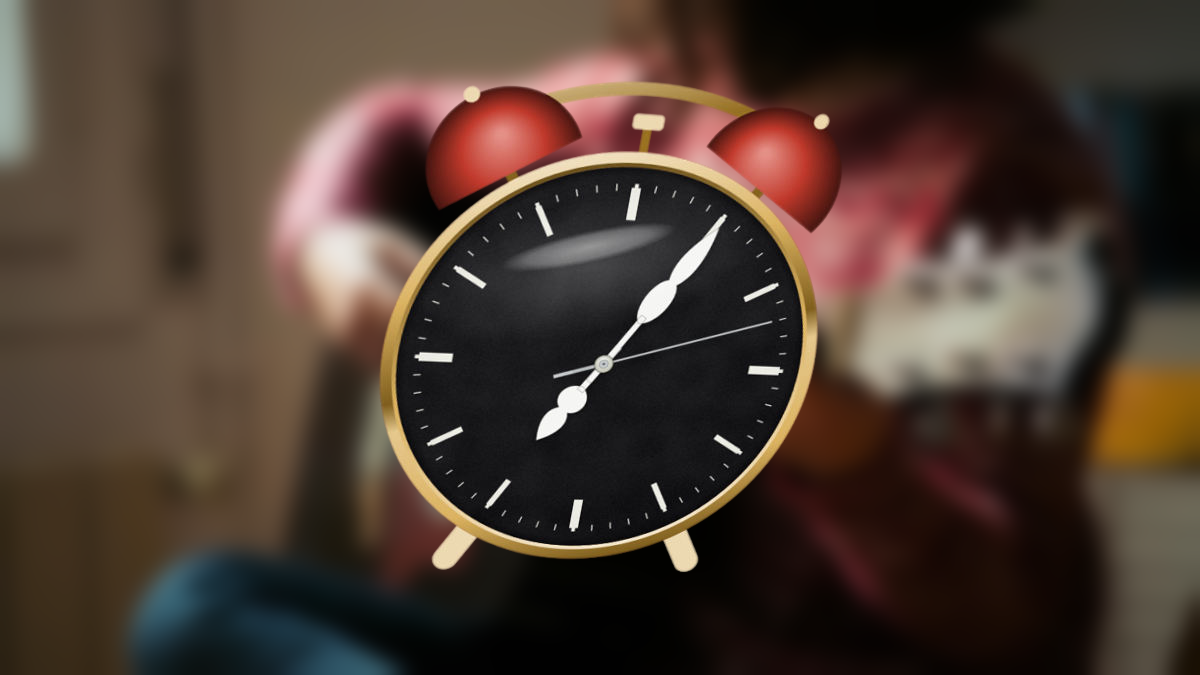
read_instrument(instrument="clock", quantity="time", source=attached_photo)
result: 7:05:12
